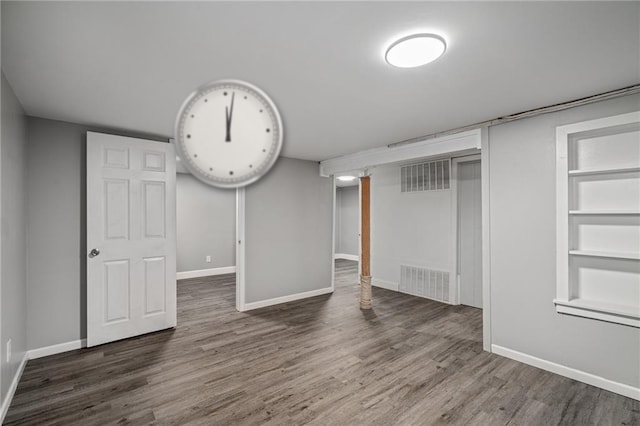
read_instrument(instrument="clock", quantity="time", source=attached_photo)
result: 12:02
